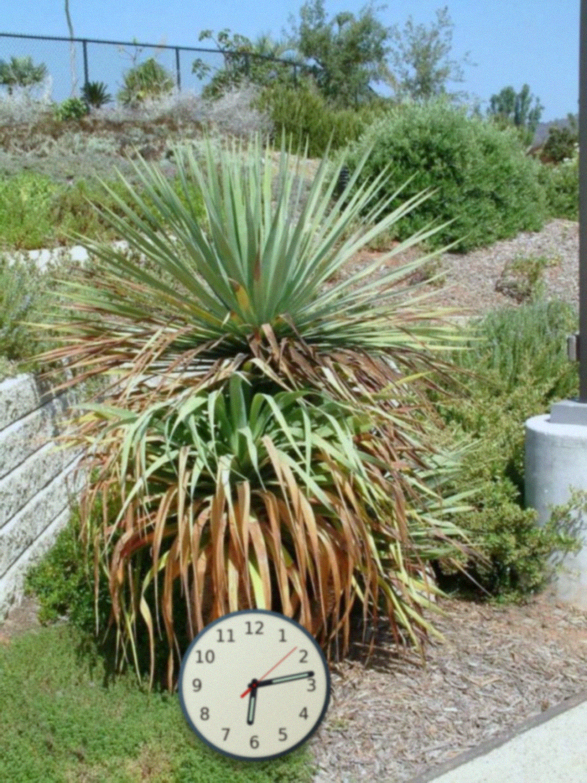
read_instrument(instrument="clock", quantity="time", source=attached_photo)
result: 6:13:08
